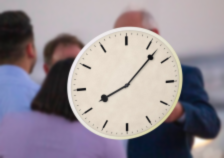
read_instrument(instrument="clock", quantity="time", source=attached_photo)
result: 8:07
